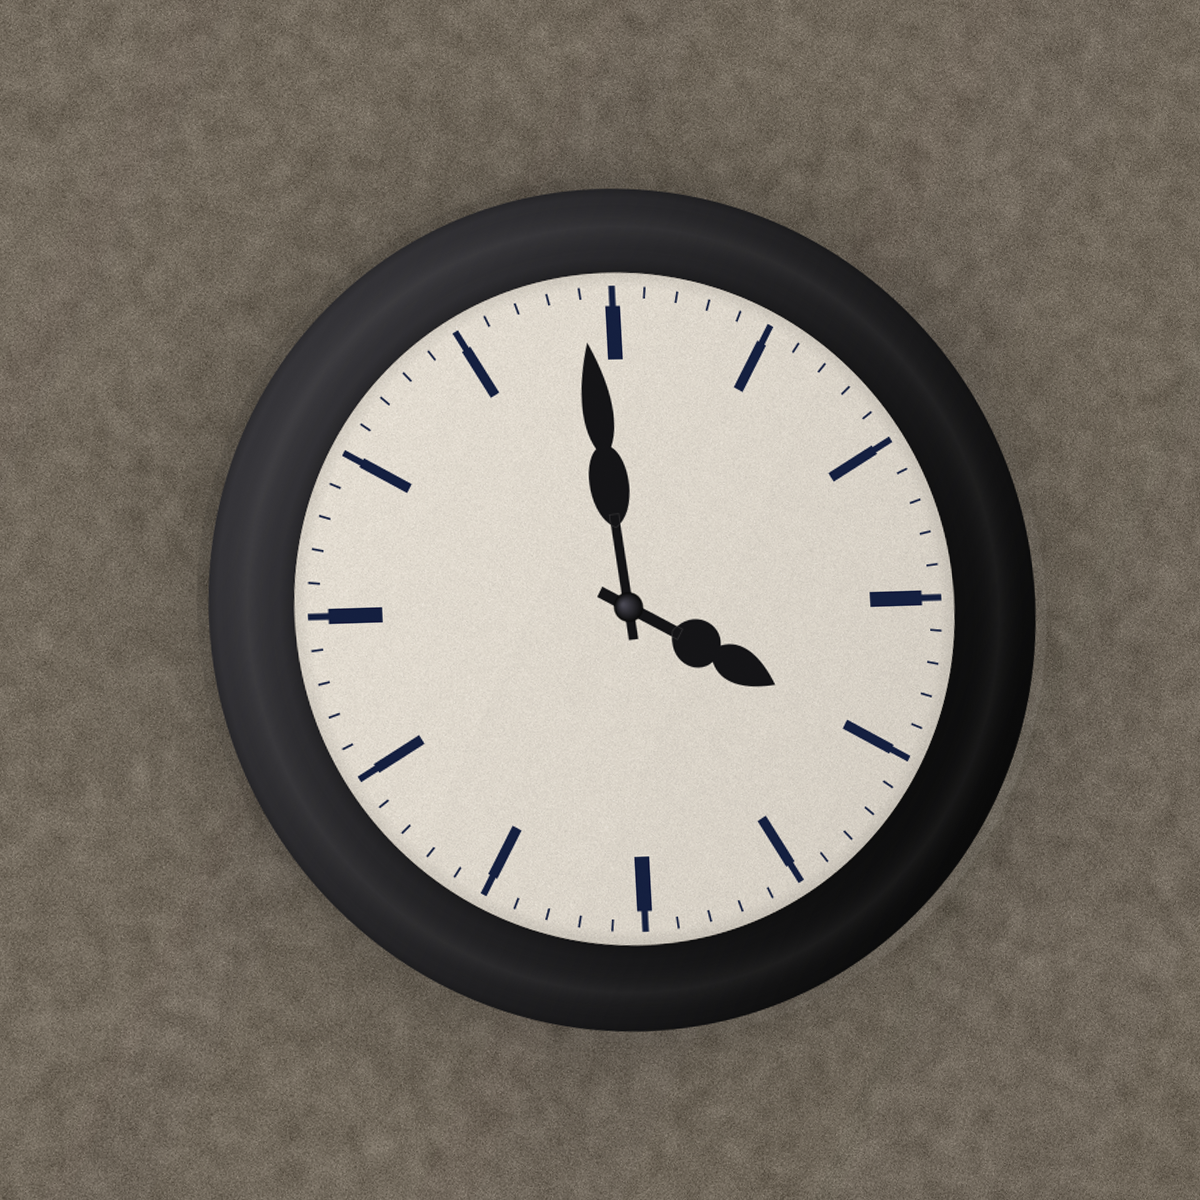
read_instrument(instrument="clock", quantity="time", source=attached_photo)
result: 3:59
